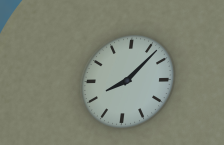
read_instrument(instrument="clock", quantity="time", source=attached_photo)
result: 8:07
